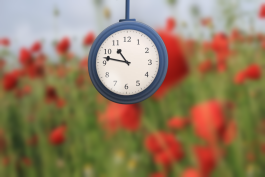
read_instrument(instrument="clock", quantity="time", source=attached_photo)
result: 10:47
